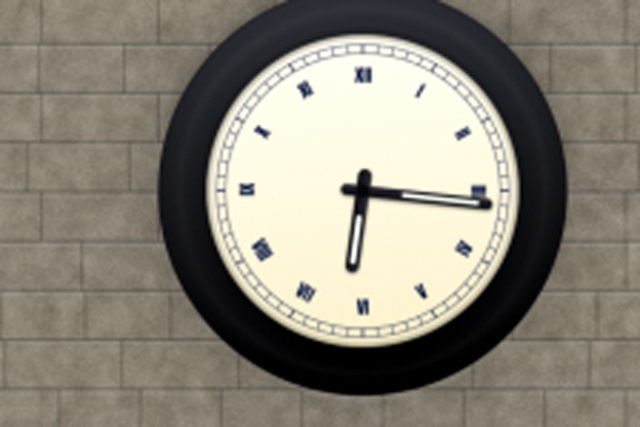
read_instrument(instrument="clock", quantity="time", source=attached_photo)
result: 6:16
